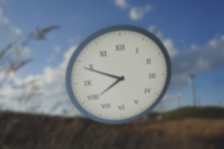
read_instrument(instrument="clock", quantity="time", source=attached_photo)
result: 7:49
